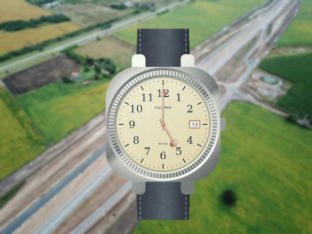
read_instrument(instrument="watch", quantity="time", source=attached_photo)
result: 5:00
